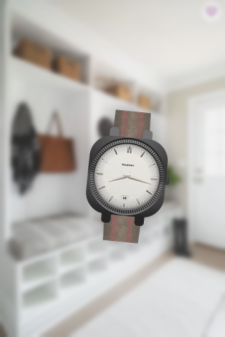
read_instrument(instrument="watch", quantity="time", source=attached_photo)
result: 8:17
